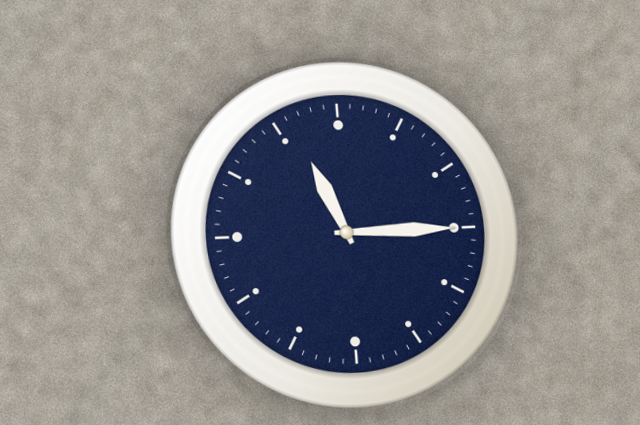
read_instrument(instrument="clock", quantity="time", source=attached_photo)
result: 11:15
